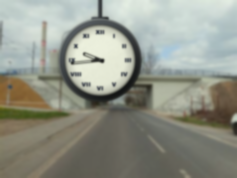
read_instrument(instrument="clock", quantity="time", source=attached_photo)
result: 9:44
